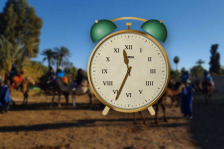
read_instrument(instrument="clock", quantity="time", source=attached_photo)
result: 11:34
